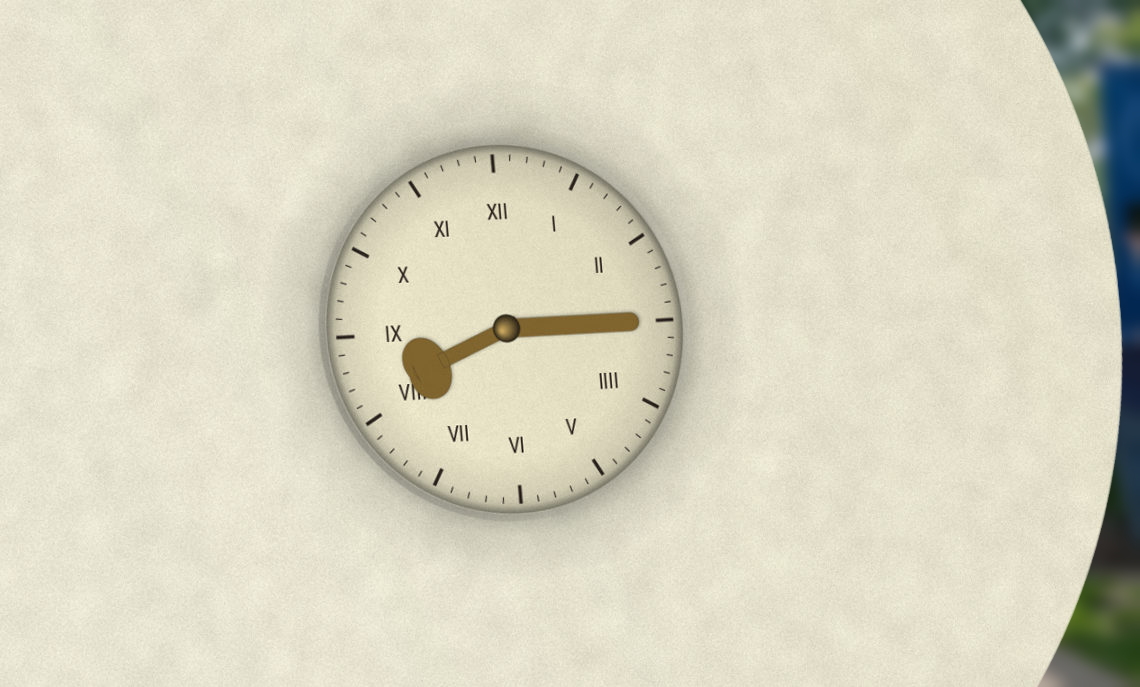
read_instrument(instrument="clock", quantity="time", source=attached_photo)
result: 8:15
